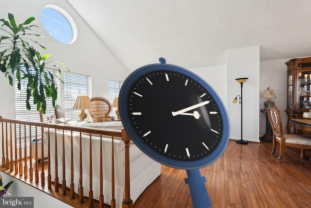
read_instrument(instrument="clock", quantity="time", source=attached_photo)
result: 3:12
